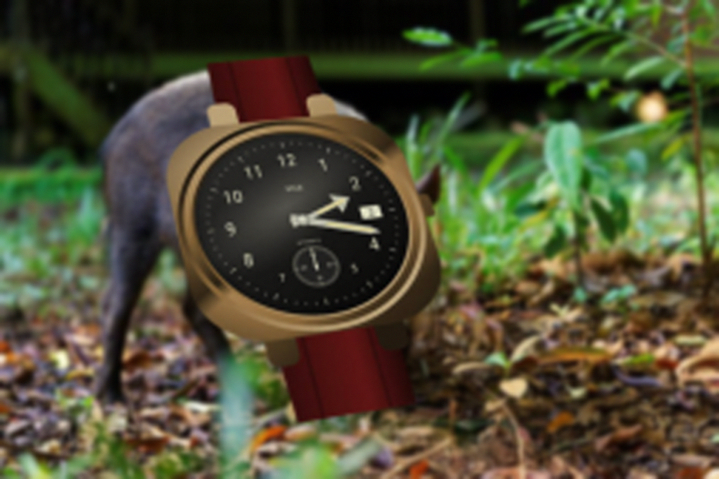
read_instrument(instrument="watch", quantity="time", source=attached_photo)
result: 2:18
